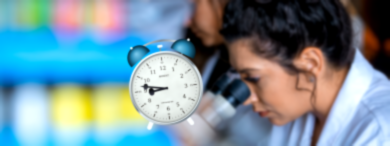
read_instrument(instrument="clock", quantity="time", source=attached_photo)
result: 8:47
